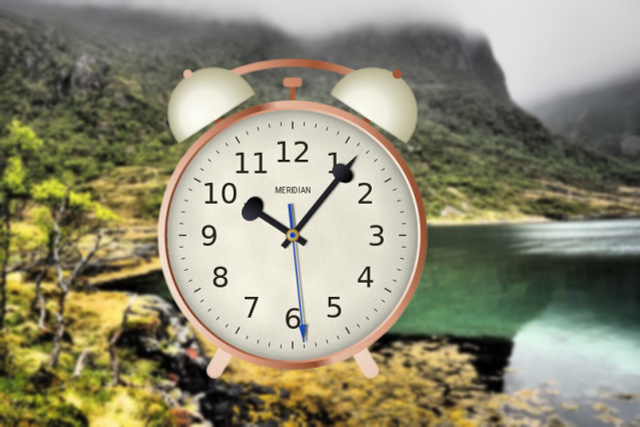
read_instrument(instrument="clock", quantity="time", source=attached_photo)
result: 10:06:29
